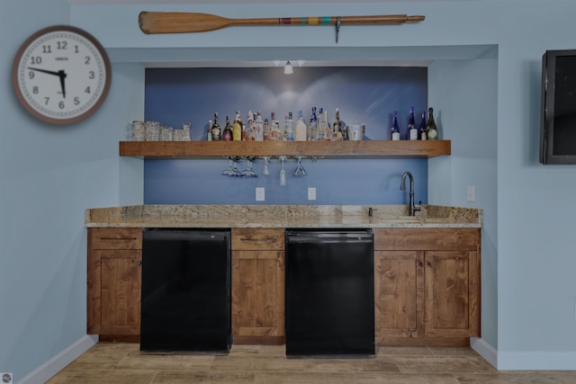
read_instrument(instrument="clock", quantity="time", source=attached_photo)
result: 5:47
